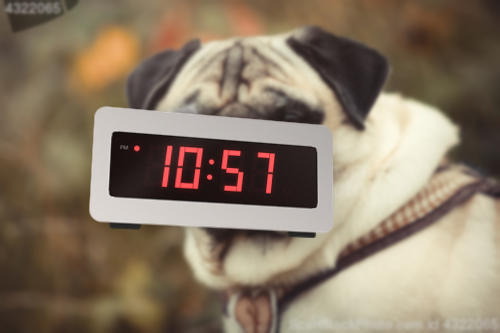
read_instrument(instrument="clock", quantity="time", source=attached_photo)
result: 10:57
